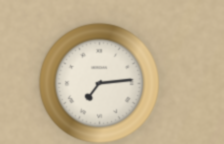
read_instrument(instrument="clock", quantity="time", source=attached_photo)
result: 7:14
